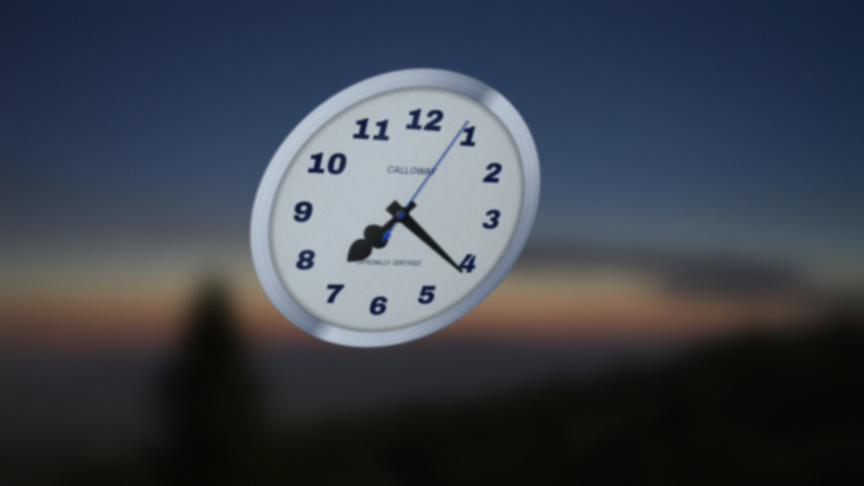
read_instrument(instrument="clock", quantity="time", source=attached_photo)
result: 7:21:04
